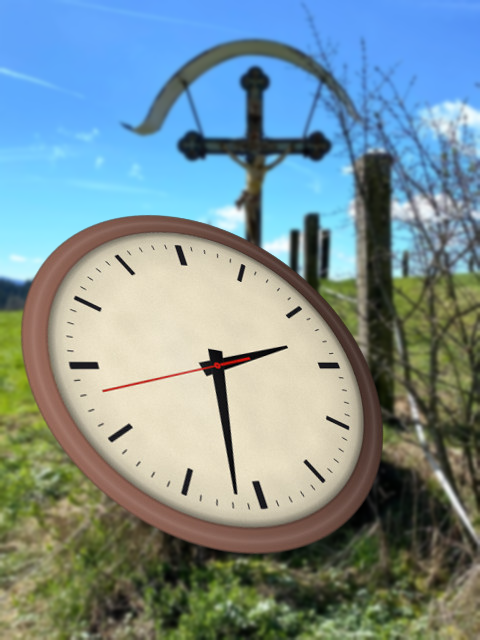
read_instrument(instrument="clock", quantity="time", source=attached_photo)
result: 2:31:43
